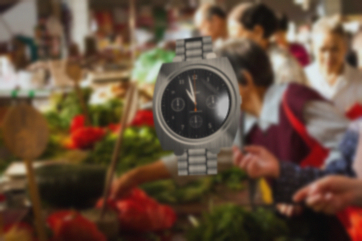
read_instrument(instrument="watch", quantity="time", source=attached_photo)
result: 10:58
